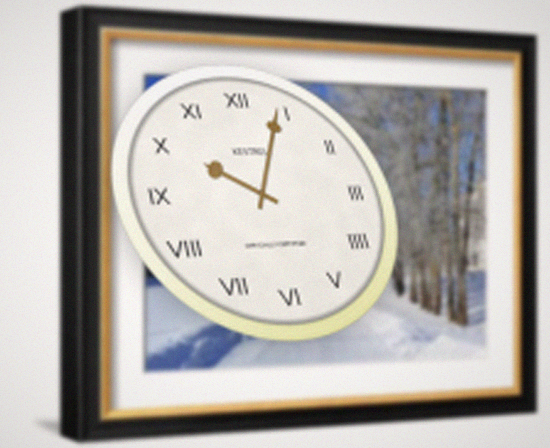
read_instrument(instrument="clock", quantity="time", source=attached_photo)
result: 10:04
